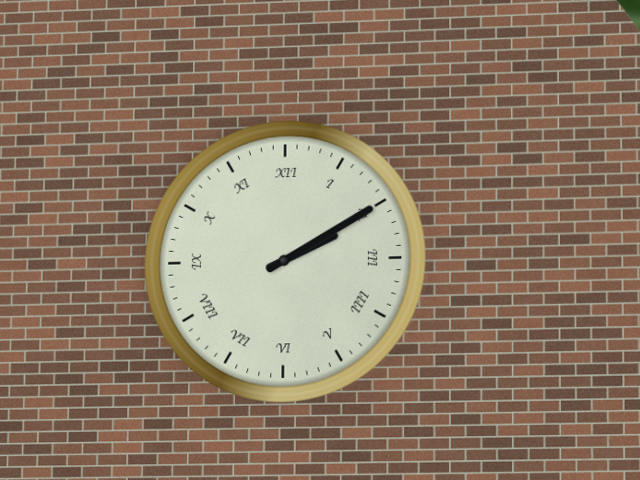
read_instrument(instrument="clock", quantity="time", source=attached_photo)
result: 2:10
